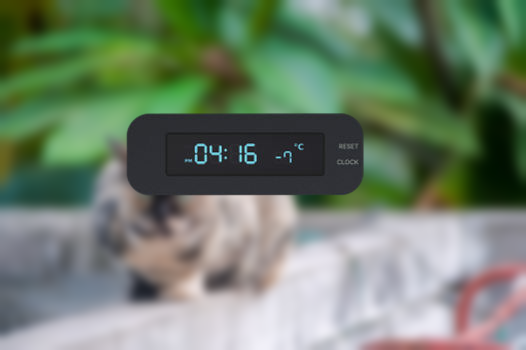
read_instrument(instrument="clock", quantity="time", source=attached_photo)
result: 4:16
